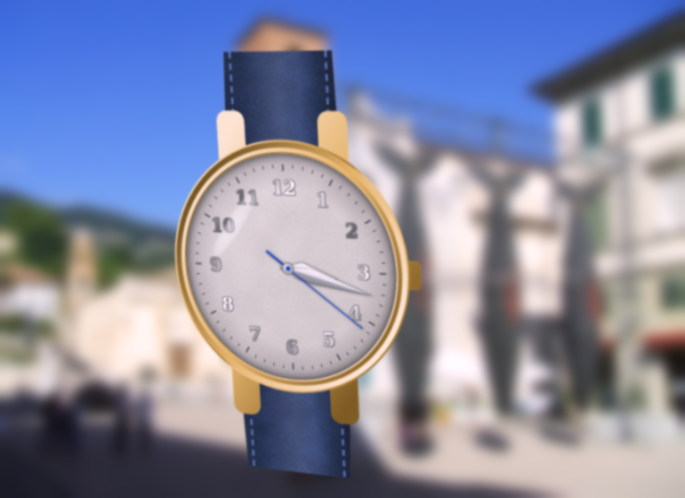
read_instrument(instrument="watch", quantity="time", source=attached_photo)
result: 3:17:21
